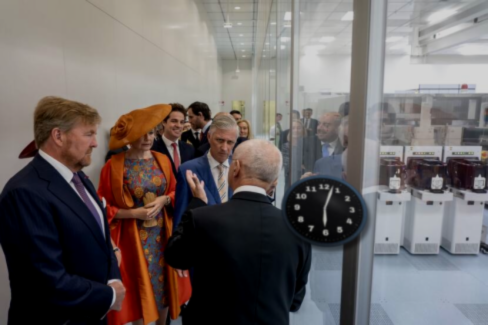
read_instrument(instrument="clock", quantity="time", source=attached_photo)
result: 6:03
